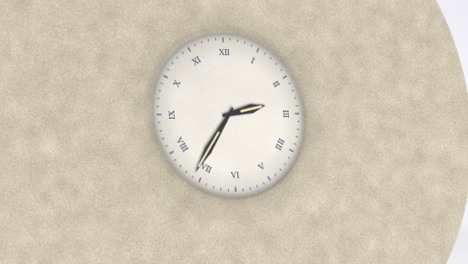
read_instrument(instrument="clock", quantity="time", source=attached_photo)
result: 2:36
